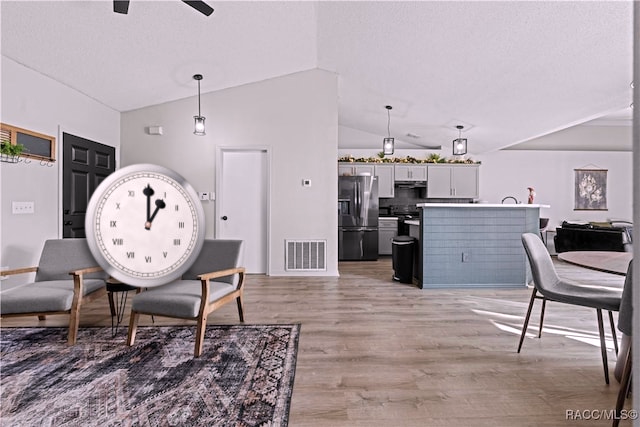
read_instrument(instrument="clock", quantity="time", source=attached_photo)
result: 1:00
